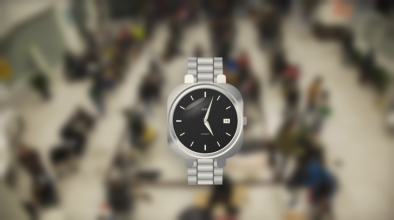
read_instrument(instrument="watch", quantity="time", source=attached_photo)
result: 5:03
